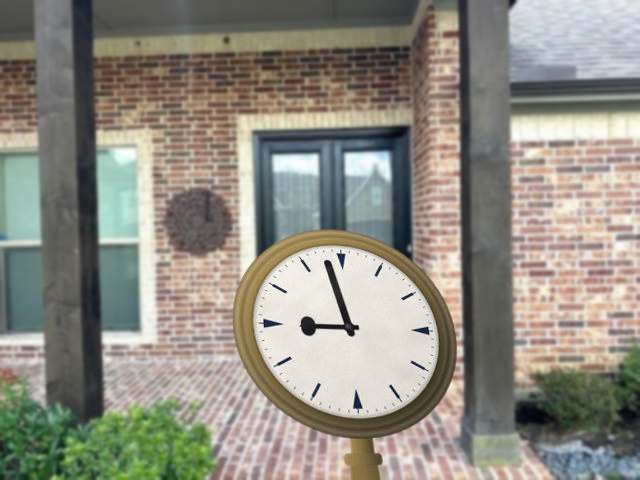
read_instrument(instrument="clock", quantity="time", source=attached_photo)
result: 8:58
